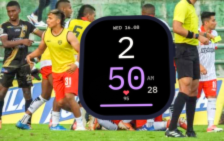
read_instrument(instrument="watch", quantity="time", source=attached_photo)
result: 2:50
